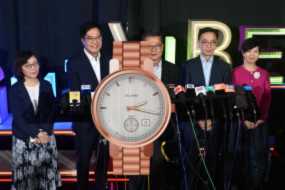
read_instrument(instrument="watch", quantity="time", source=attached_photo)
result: 2:17
